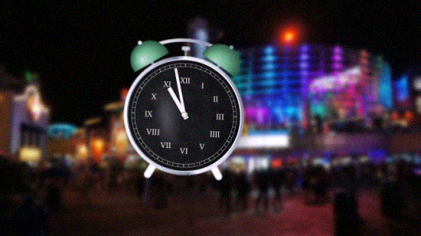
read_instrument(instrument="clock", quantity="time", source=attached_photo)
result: 10:58
